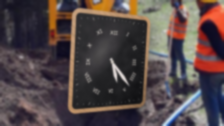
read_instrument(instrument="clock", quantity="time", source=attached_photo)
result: 5:23
